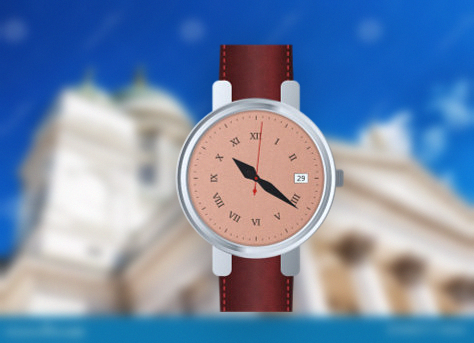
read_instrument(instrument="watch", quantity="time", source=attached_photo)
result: 10:21:01
